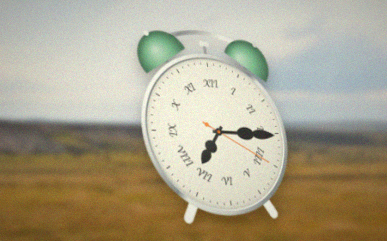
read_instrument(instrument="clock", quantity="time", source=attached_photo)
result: 7:15:20
